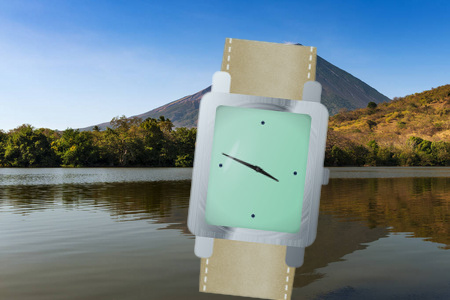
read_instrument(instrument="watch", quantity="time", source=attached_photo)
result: 3:48
